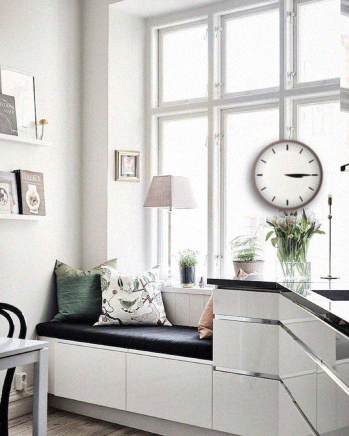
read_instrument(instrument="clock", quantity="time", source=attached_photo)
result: 3:15
